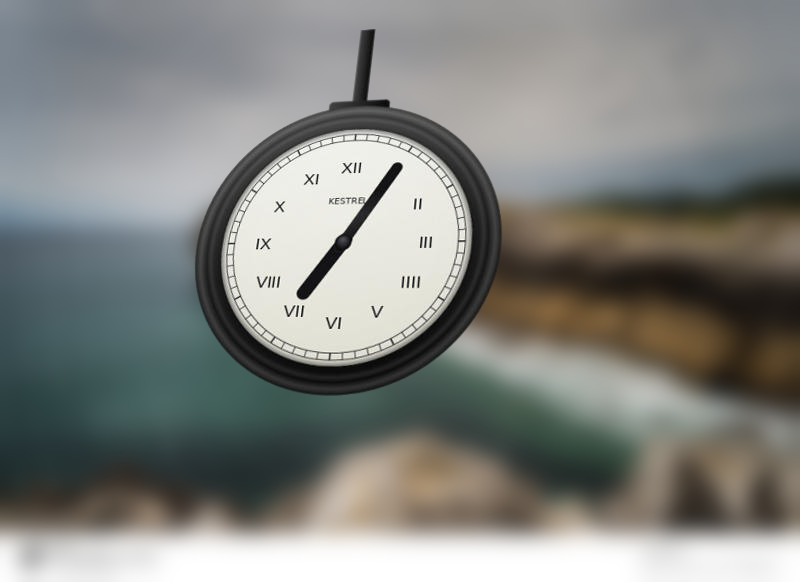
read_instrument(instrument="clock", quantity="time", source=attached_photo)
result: 7:05
